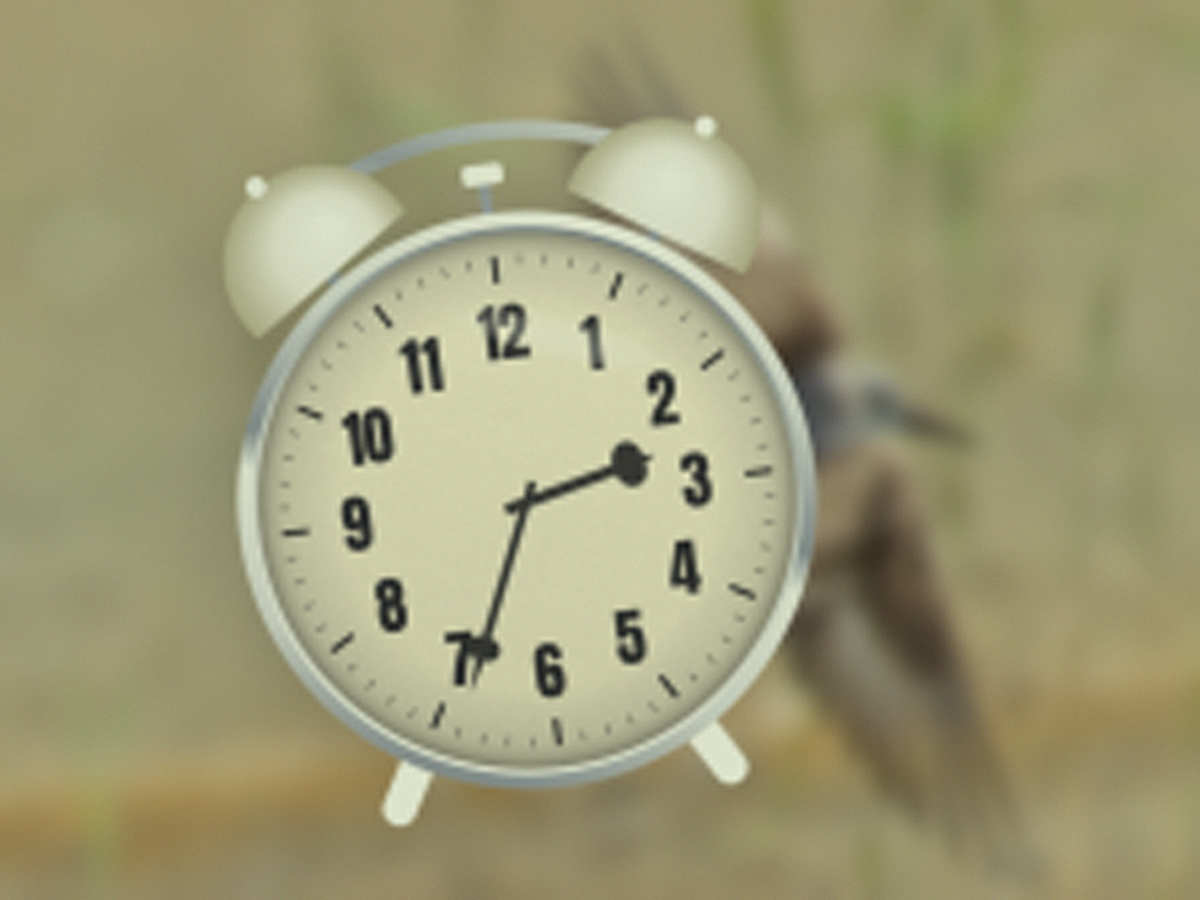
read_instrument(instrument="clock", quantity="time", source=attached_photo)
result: 2:34
